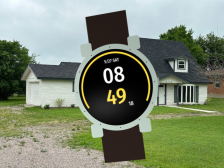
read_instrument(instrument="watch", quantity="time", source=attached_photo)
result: 8:49
